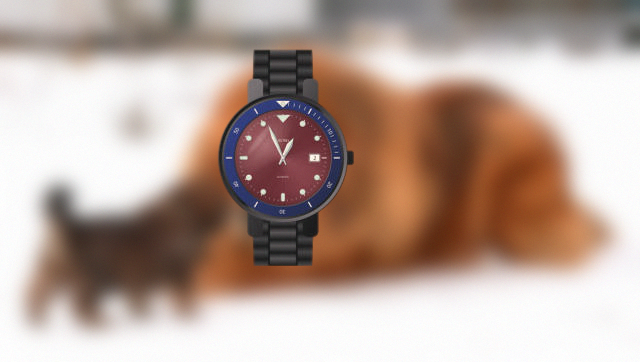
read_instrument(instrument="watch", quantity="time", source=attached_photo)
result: 12:56
